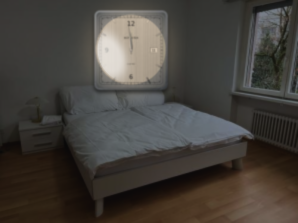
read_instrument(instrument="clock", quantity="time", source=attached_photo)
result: 11:59
